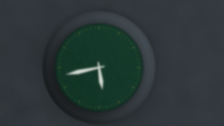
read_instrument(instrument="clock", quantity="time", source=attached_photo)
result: 5:43
